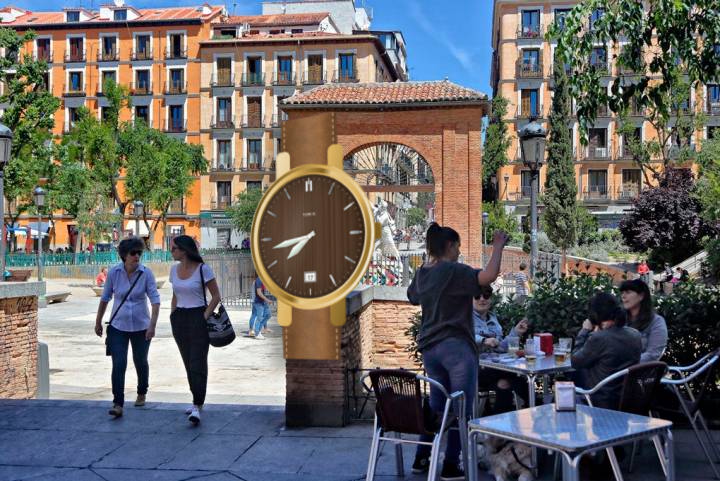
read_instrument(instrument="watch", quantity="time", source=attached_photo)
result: 7:43
